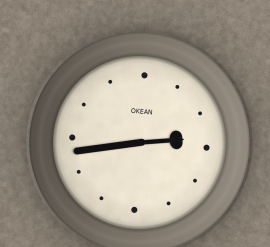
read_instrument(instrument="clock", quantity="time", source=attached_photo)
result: 2:43
